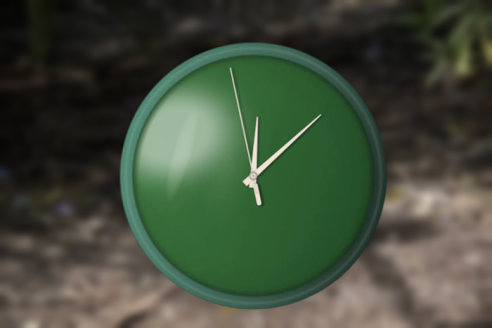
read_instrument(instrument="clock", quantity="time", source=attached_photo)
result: 12:07:58
